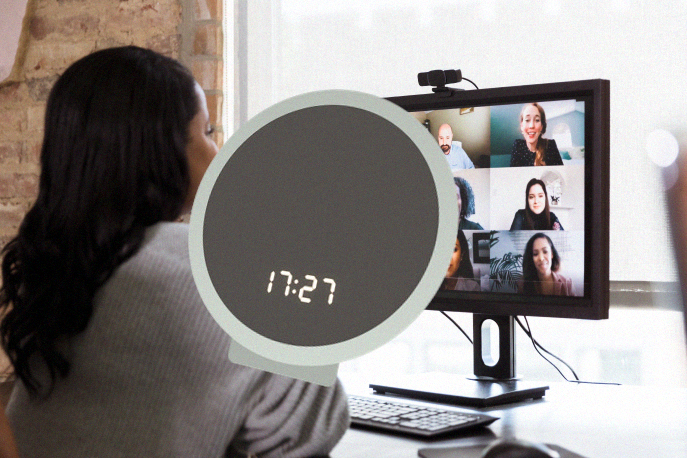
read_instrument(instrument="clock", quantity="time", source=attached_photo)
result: 17:27
